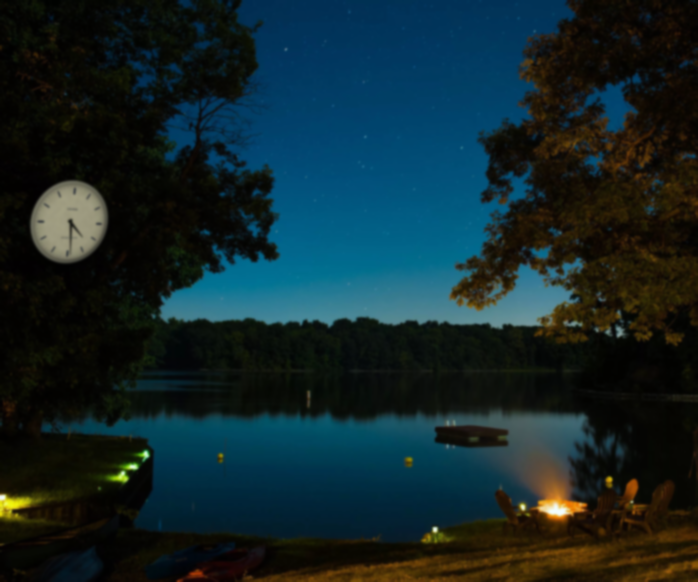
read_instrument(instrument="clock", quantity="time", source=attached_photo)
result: 4:29
